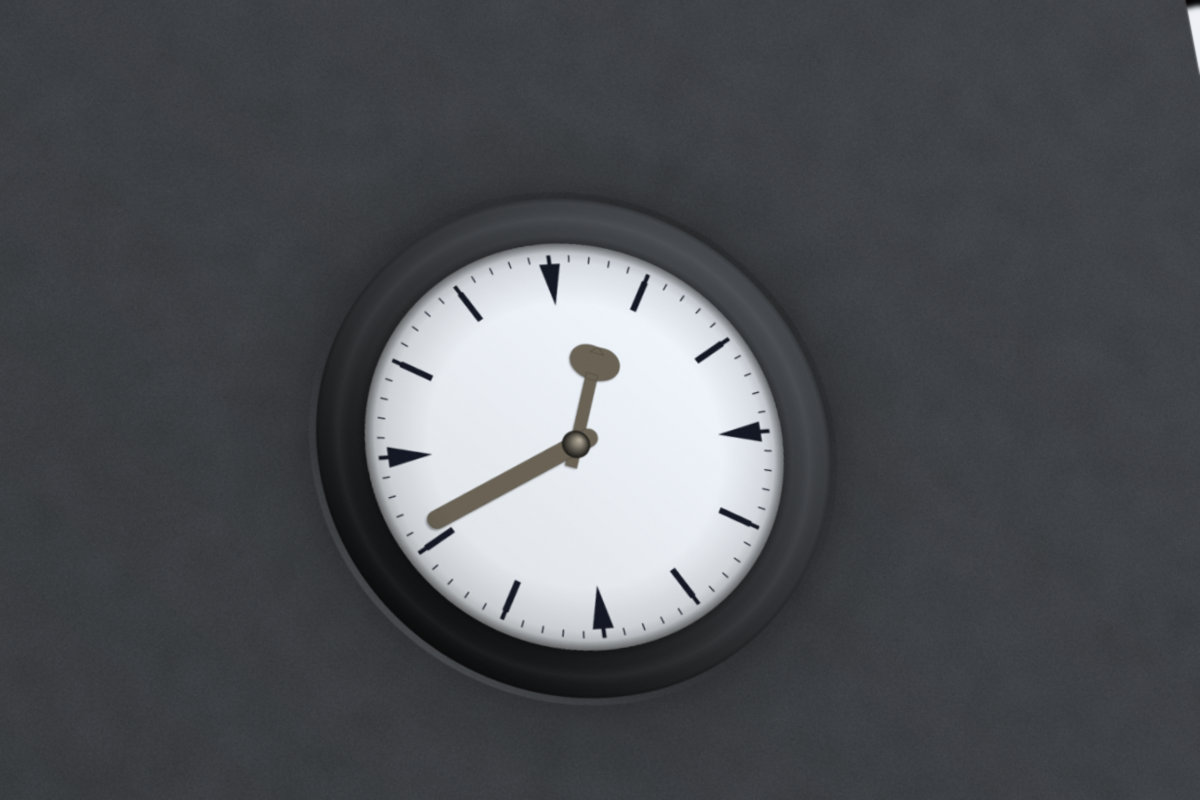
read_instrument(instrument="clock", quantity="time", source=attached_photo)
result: 12:41
